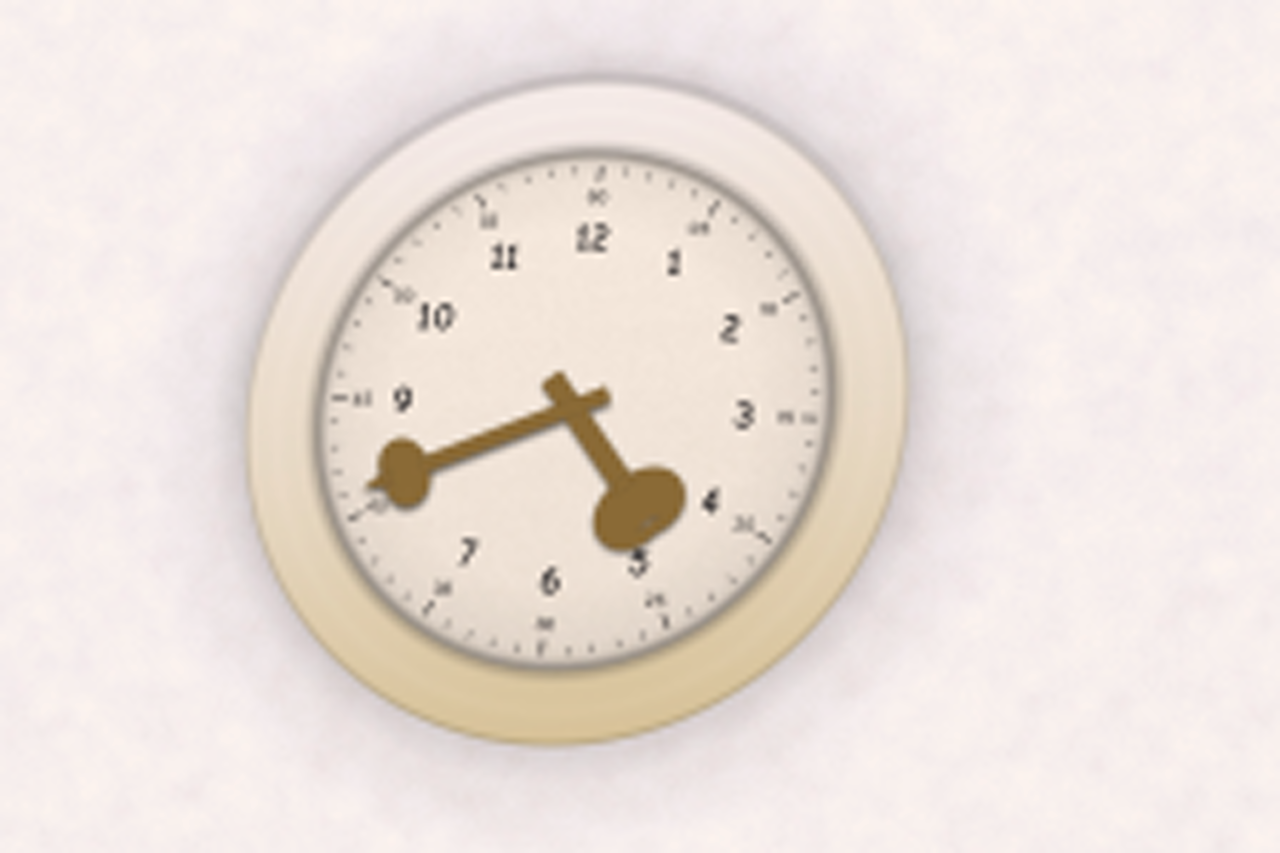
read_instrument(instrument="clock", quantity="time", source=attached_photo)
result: 4:41
